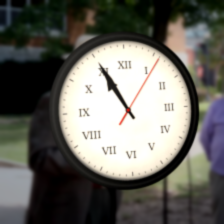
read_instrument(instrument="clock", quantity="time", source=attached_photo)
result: 10:55:06
